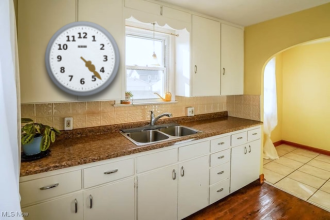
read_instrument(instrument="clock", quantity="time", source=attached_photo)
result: 4:23
